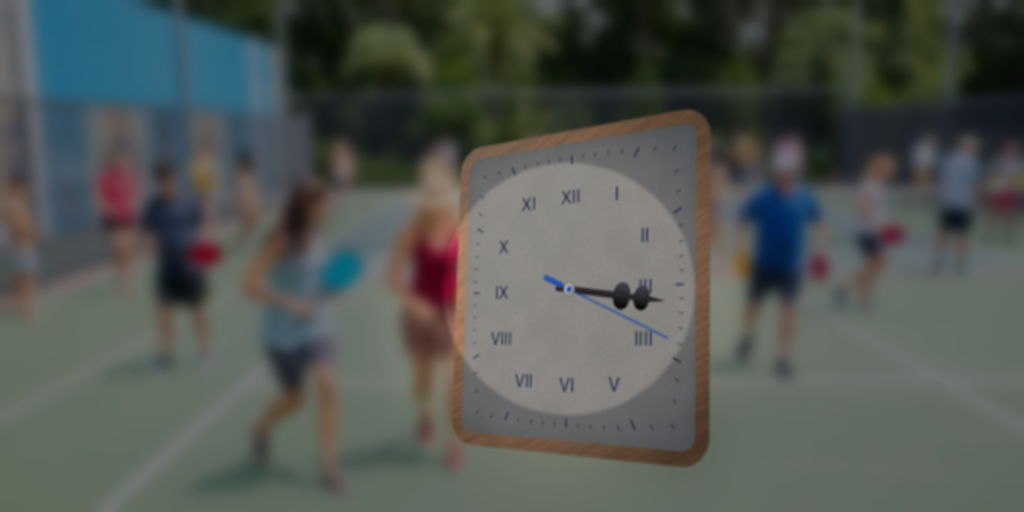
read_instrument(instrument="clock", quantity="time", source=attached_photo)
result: 3:16:19
